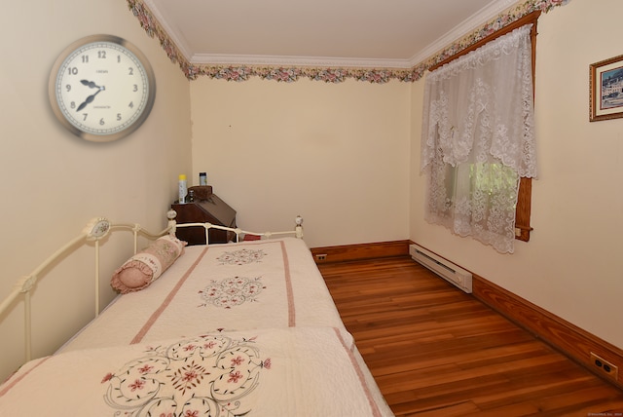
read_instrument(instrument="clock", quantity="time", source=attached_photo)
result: 9:38
